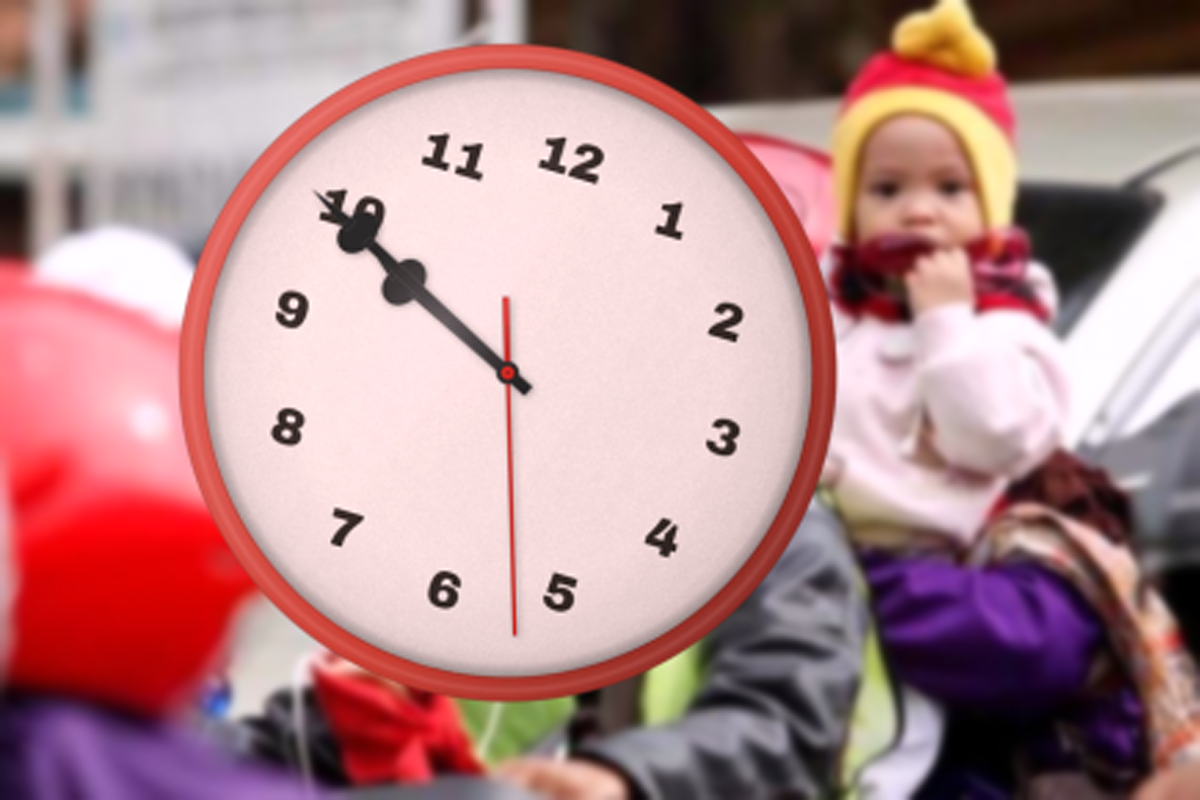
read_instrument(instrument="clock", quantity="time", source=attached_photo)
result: 9:49:27
